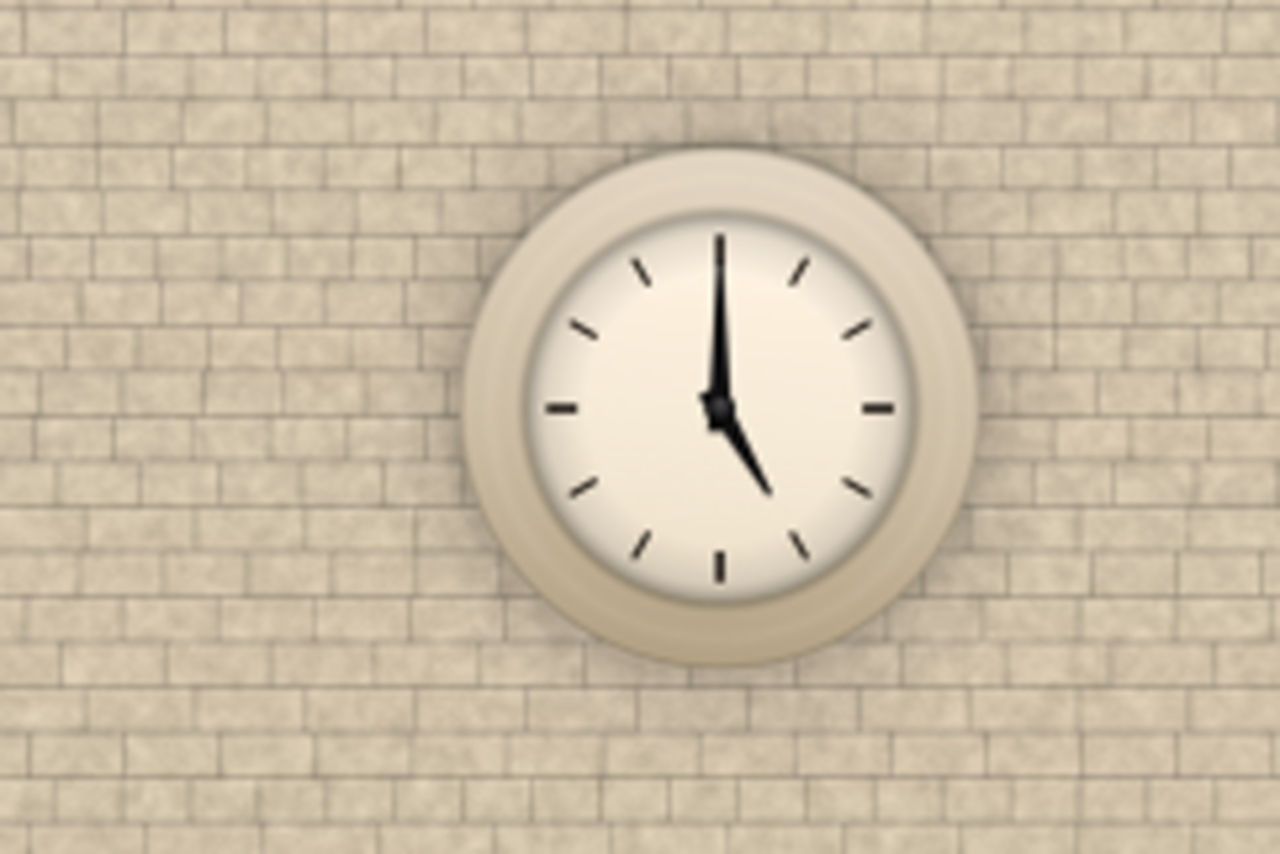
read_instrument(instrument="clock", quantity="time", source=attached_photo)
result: 5:00
